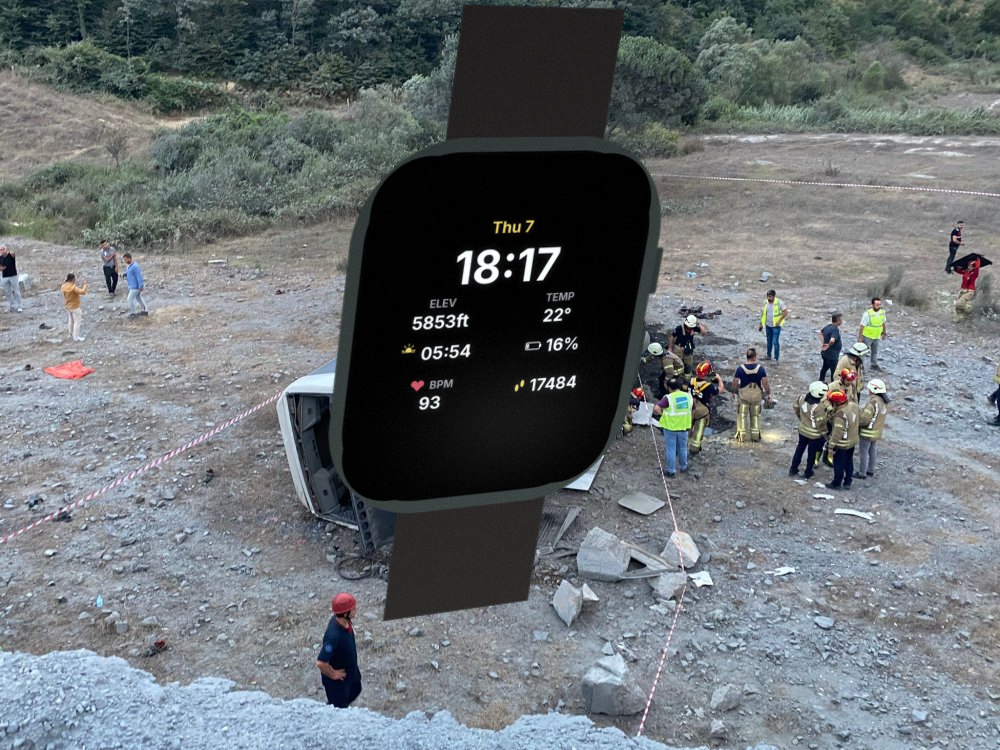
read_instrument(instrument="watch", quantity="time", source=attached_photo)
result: 18:17
